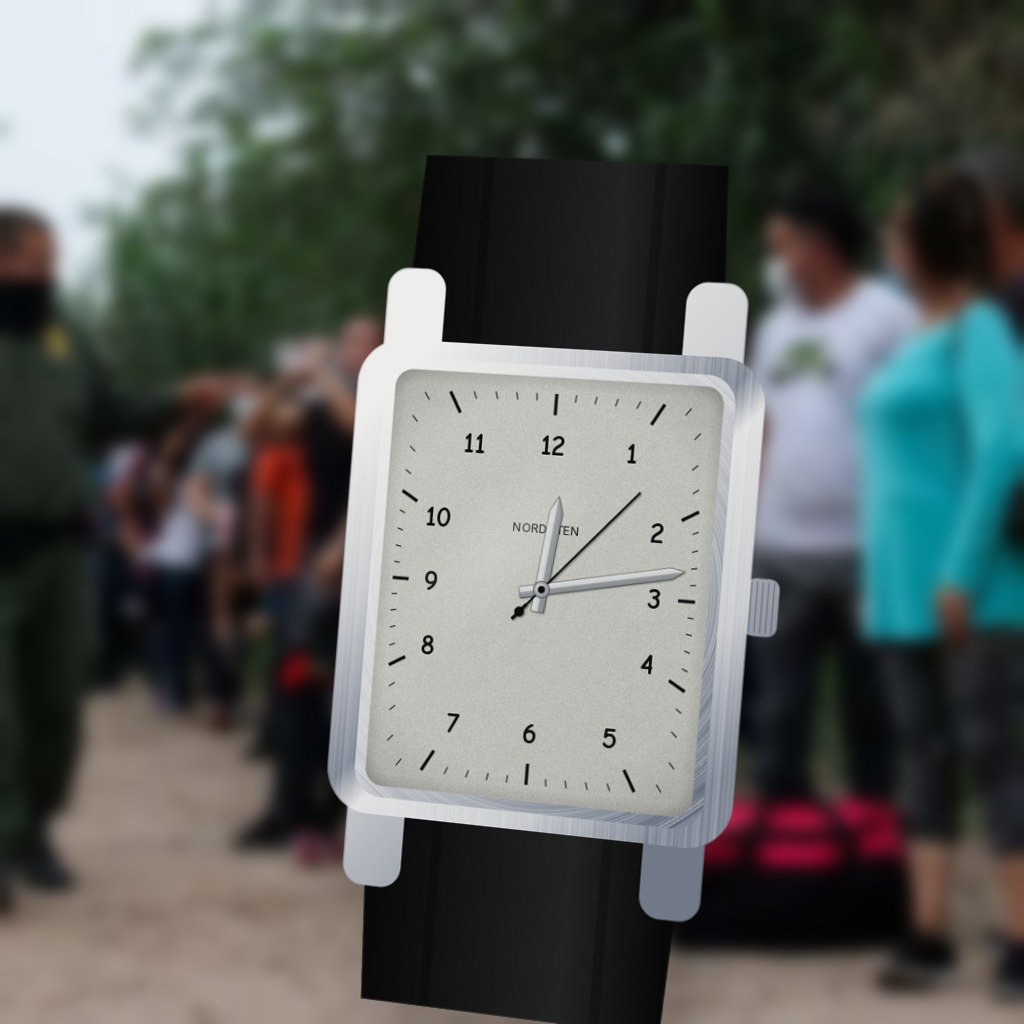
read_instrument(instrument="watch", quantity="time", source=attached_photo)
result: 12:13:07
